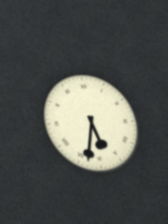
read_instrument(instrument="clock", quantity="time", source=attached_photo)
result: 5:33
